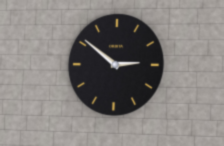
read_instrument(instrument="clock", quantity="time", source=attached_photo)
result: 2:51
